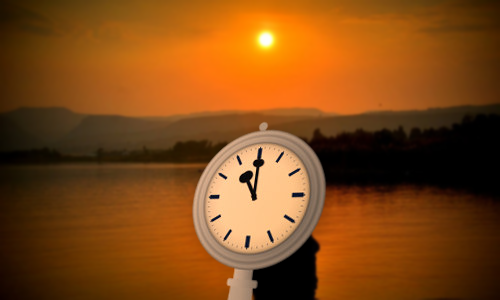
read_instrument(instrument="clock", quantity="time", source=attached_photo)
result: 11:00
